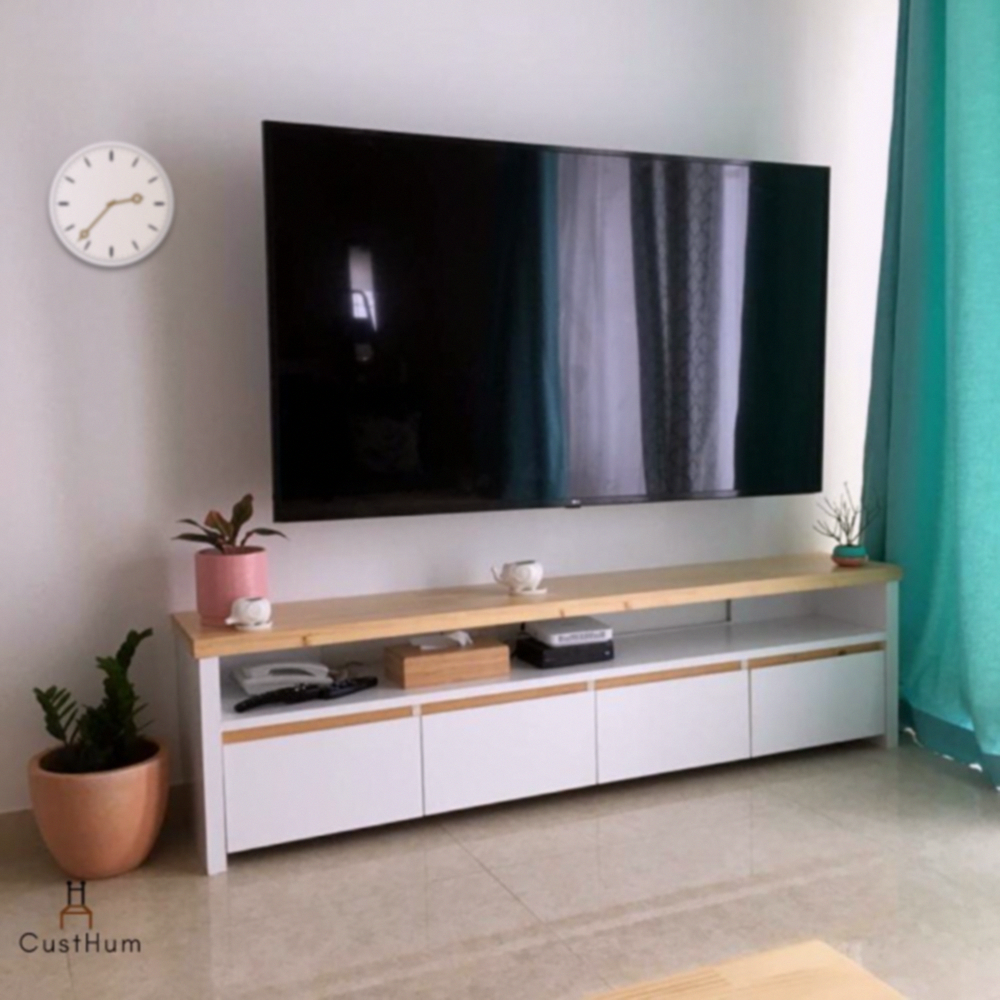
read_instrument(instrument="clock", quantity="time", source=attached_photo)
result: 2:37
